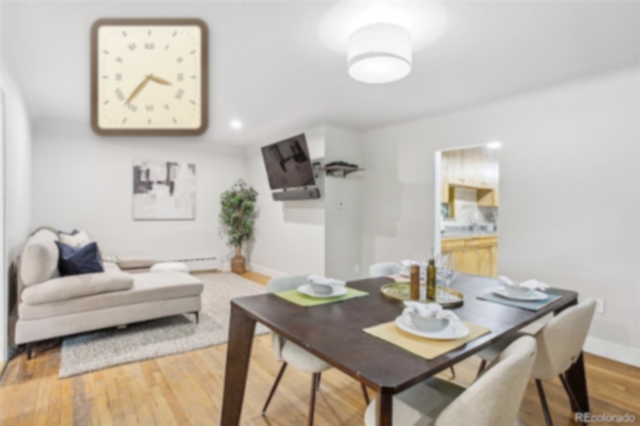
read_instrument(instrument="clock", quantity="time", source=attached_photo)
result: 3:37
